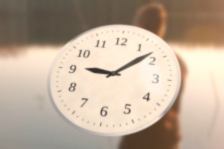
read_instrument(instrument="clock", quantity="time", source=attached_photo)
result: 9:08
